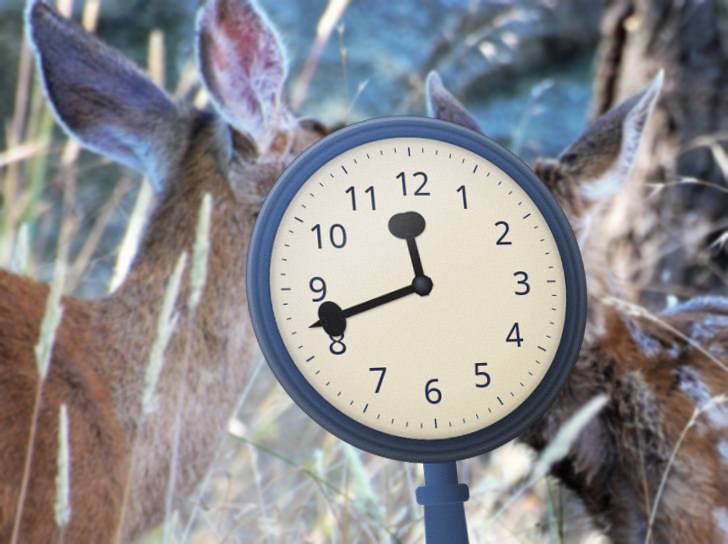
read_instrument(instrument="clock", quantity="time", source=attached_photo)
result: 11:42
